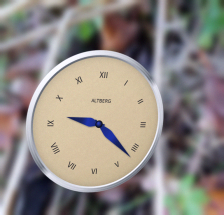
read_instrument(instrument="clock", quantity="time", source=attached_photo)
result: 9:22
